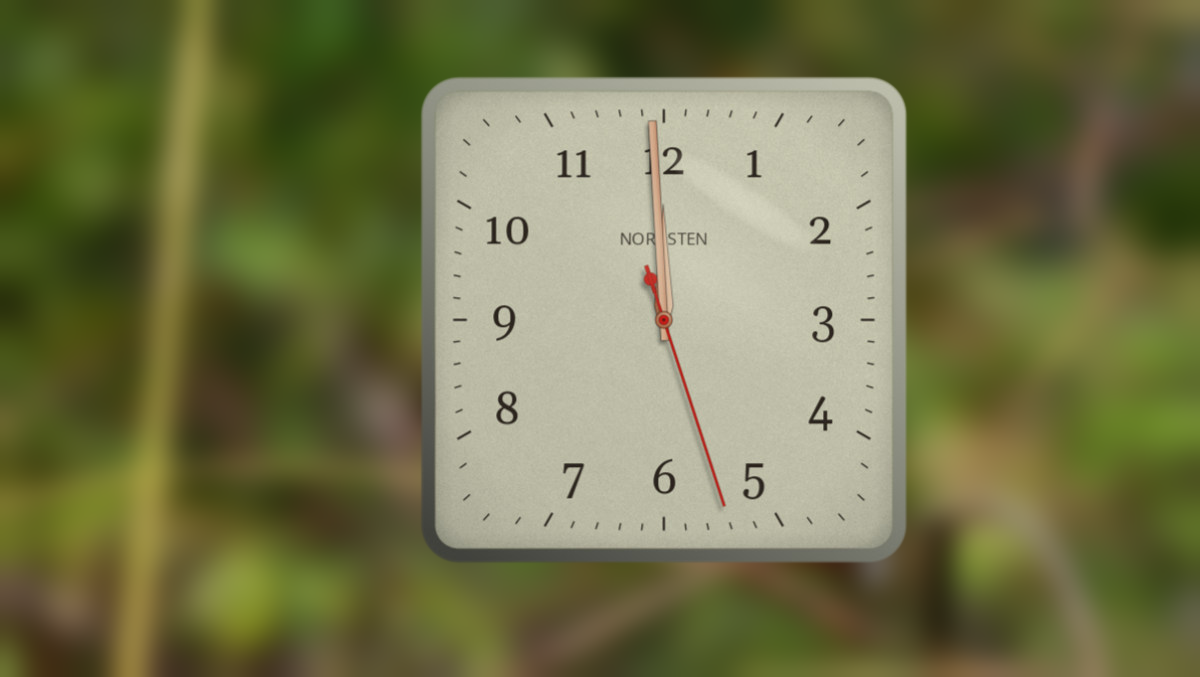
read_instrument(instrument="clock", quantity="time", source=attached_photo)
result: 11:59:27
